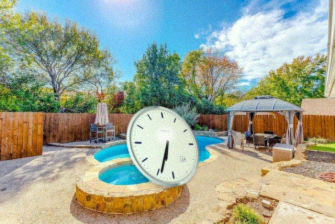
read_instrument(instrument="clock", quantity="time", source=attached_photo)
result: 6:34
